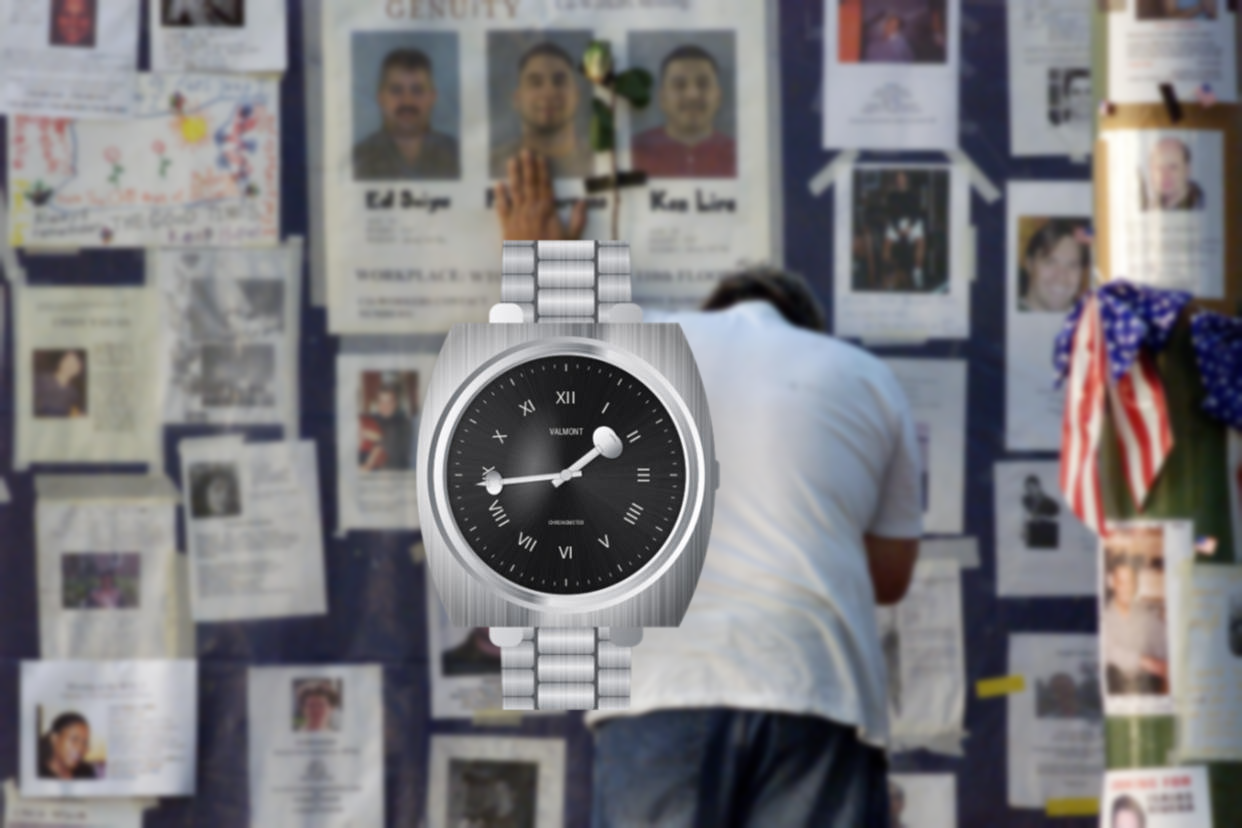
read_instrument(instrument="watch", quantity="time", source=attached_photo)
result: 1:44
